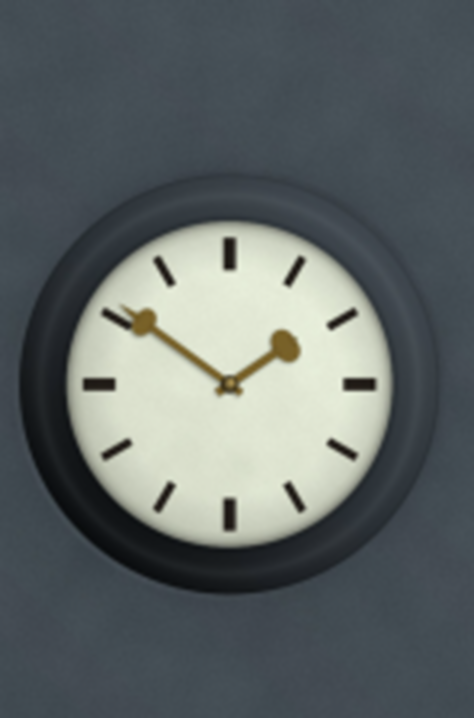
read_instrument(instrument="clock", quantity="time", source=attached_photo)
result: 1:51
